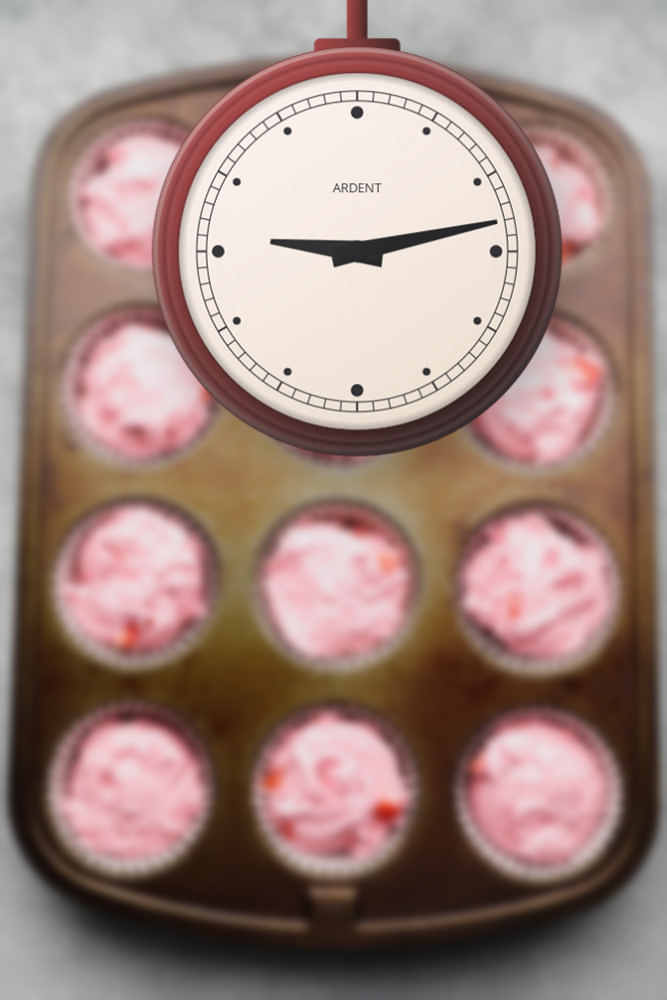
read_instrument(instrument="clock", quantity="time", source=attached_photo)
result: 9:13
